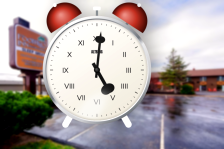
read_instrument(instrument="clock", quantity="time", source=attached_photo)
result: 5:01
